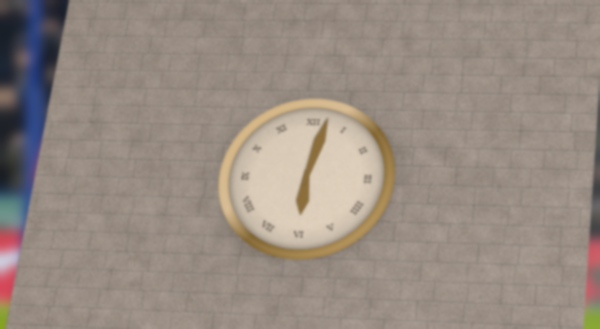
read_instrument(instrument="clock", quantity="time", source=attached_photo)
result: 6:02
